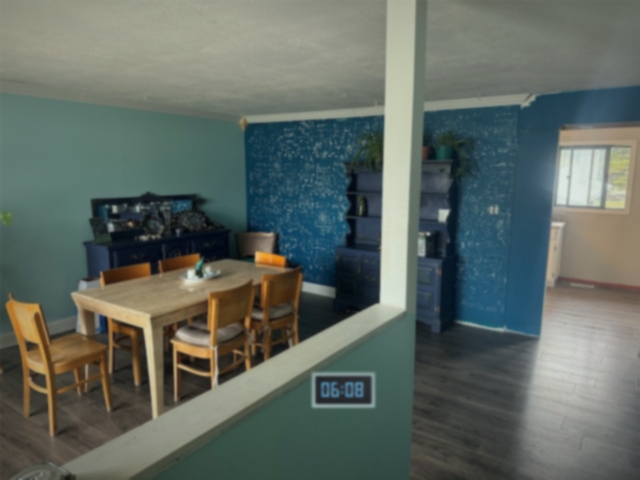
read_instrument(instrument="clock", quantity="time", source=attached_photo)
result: 6:08
